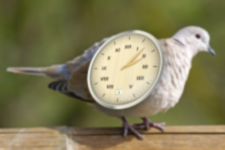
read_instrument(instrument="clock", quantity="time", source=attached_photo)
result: 2:07
